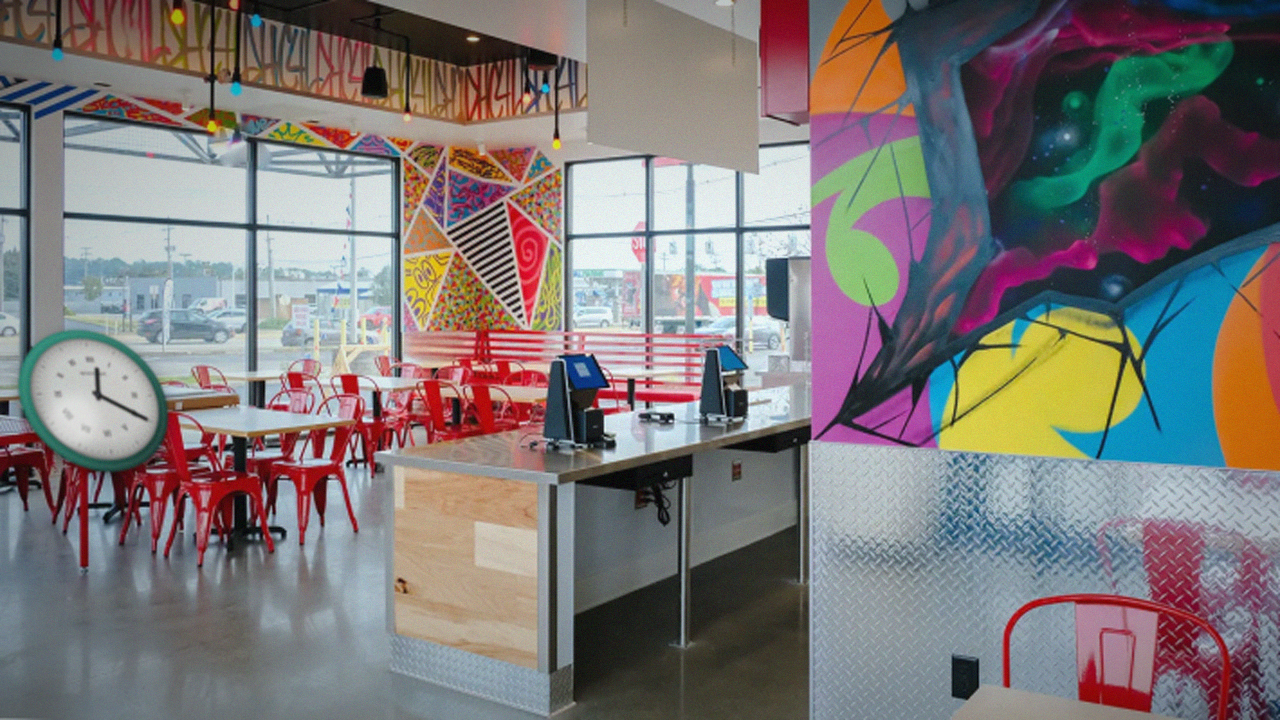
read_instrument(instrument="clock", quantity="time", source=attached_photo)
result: 12:20
